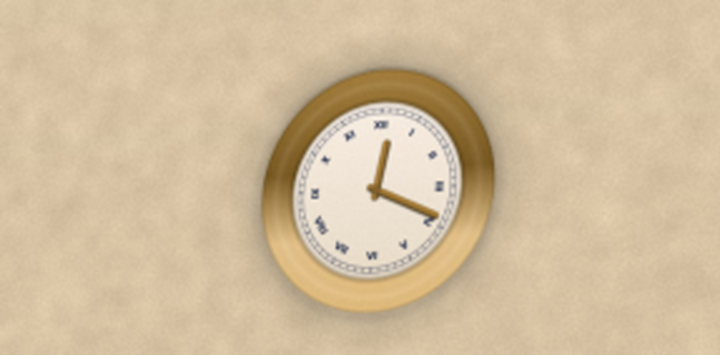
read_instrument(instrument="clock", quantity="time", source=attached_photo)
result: 12:19
